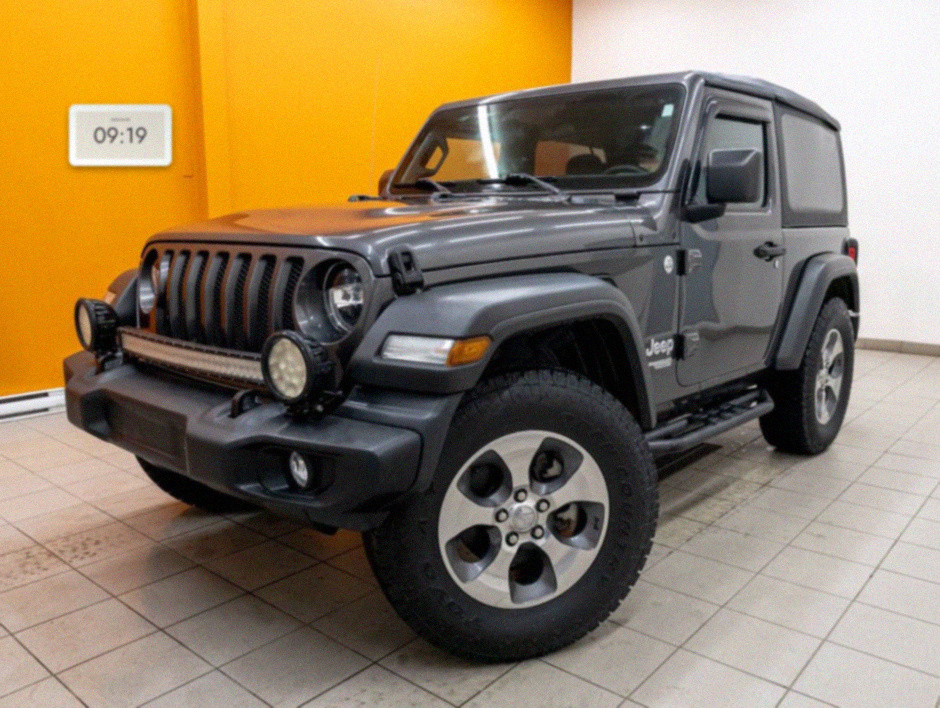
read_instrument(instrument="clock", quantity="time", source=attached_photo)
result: 9:19
